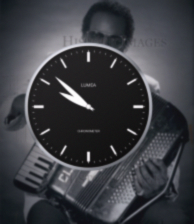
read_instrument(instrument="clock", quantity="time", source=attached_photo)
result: 9:52
